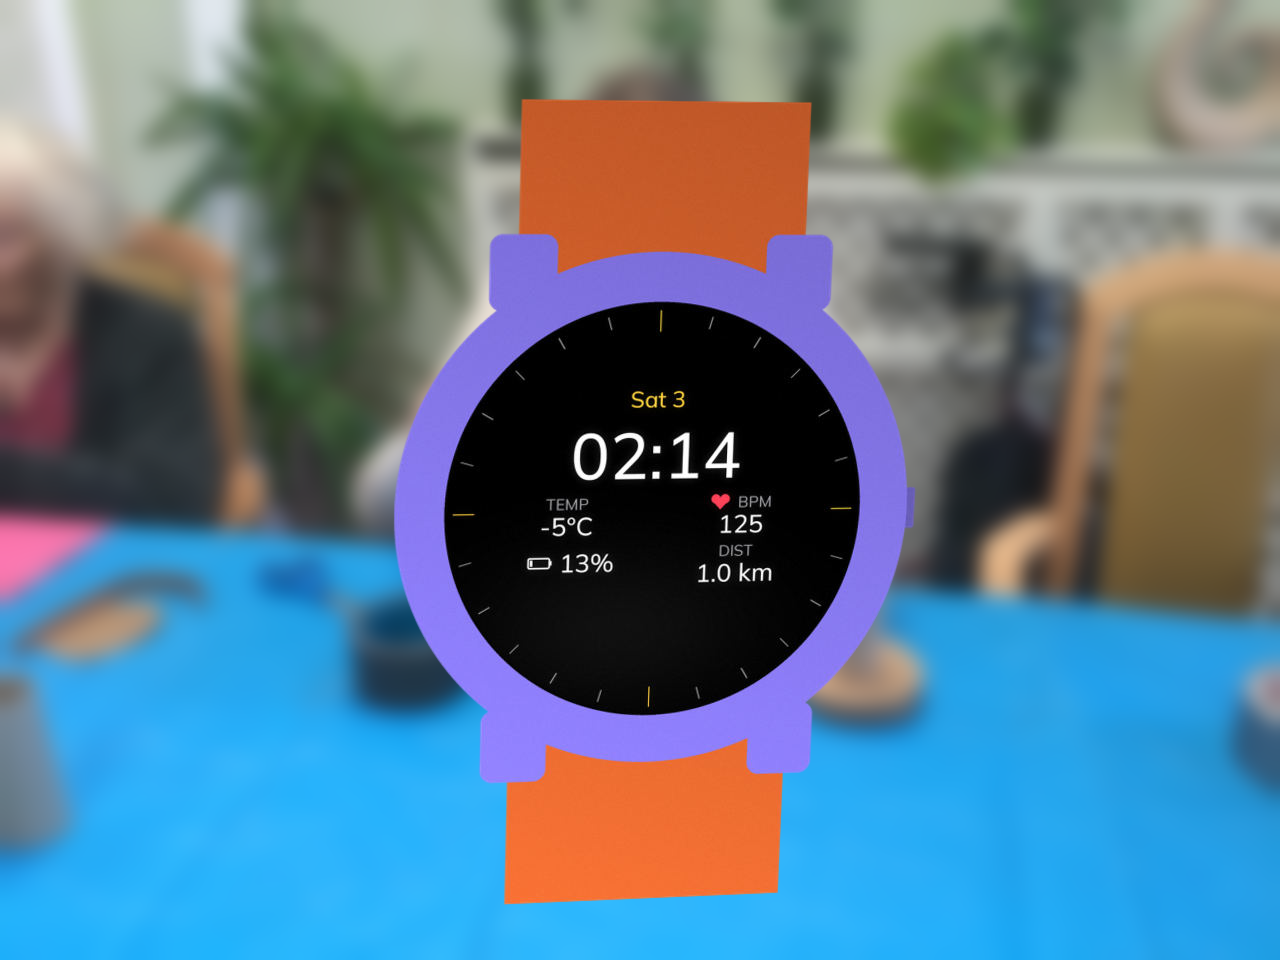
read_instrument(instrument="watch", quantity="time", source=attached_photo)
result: 2:14
